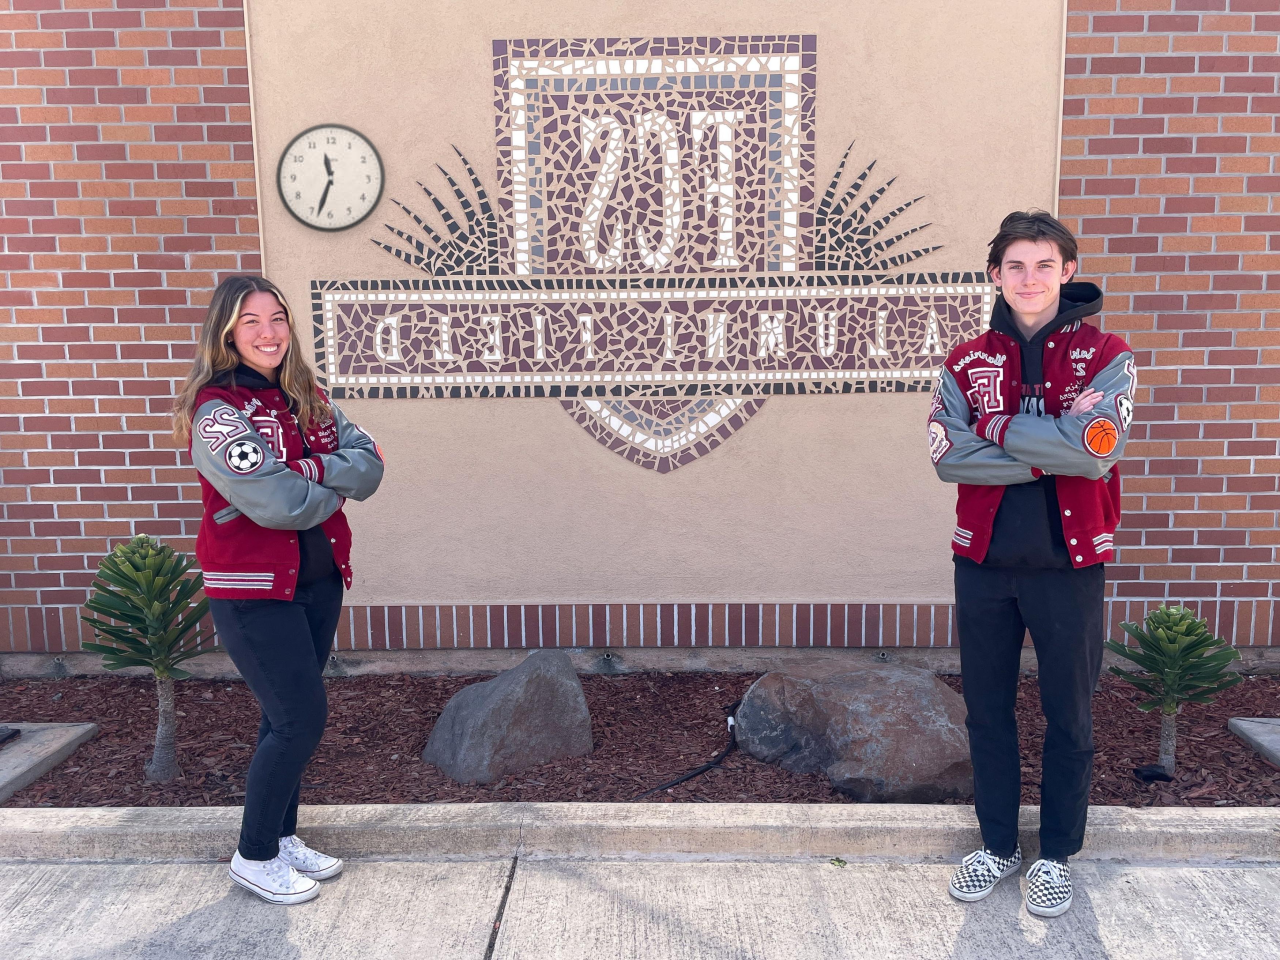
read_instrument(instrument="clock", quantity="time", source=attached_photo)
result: 11:33
